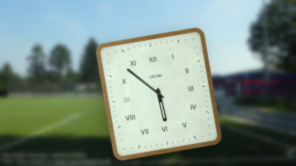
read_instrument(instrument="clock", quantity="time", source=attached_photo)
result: 5:53
